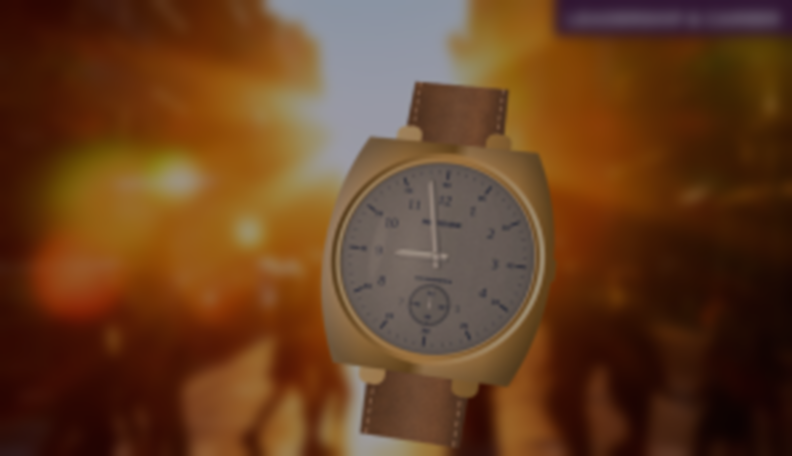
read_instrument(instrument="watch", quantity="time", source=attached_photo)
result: 8:58
